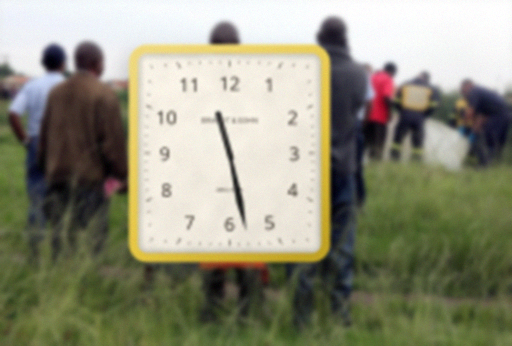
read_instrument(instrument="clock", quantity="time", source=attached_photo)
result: 11:28
